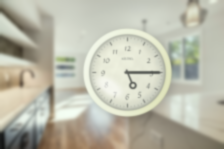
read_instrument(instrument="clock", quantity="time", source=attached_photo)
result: 5:15
